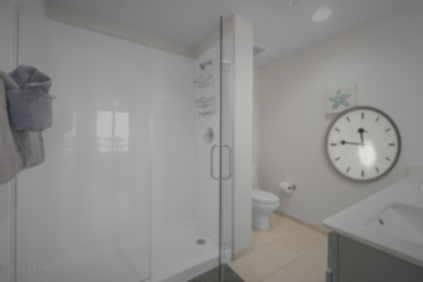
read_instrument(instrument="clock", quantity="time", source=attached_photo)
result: 11:46
